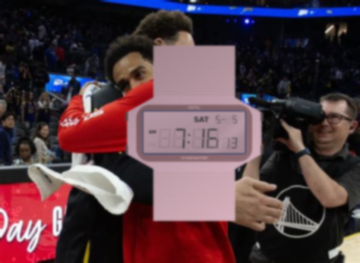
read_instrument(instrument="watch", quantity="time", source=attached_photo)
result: 7:16:13
